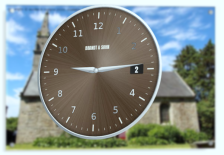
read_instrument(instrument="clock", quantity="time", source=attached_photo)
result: 9:14
